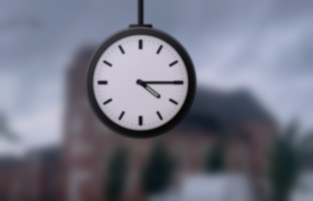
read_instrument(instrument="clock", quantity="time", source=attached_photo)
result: 4:15
